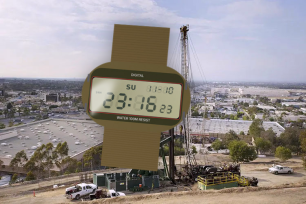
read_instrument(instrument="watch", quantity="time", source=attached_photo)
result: 23:16:23
